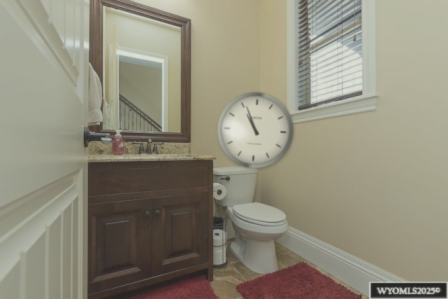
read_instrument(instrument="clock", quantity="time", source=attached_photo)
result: 10:56
